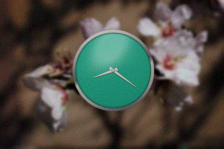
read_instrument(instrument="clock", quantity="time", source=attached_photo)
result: 8:21
